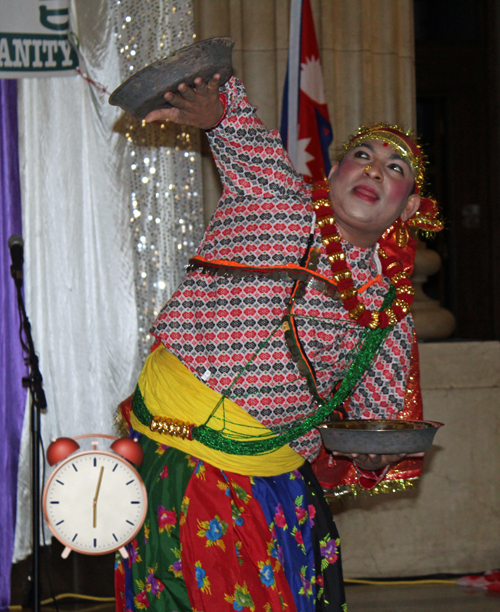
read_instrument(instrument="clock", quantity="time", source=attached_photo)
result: 6:02
